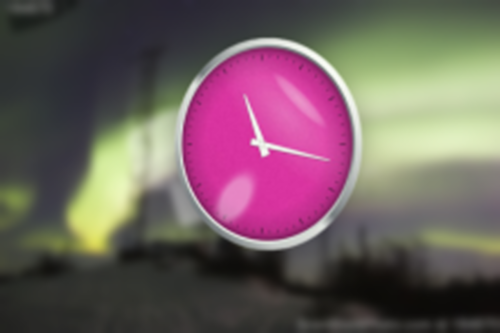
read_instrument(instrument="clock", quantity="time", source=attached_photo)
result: 11:17
